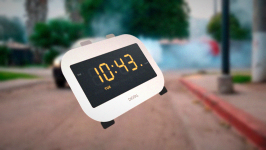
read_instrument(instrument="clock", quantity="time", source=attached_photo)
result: 10:43
